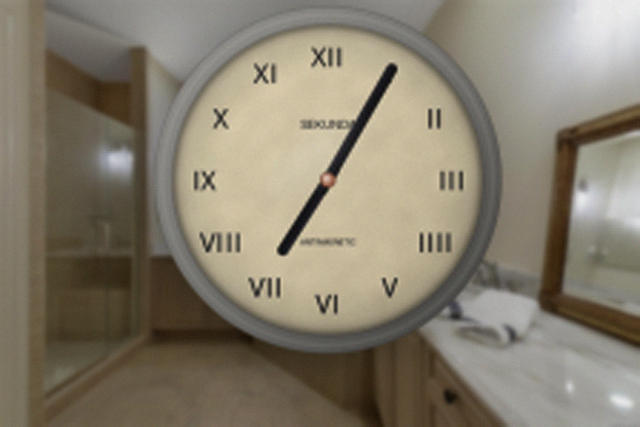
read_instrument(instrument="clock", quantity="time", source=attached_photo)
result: 7:05
